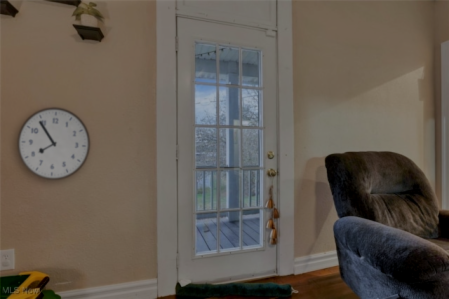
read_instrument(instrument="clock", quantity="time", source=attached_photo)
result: 7:54
